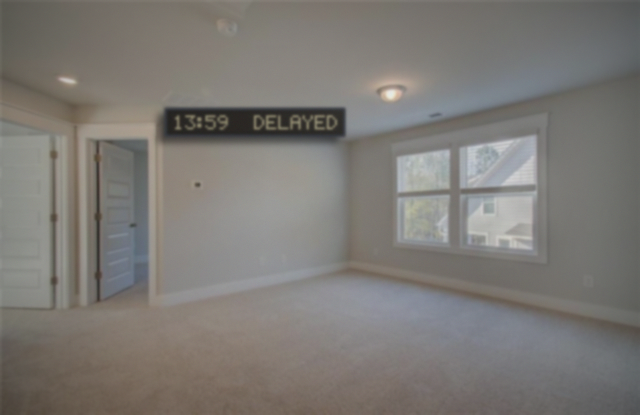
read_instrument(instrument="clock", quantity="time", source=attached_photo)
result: 13:59
